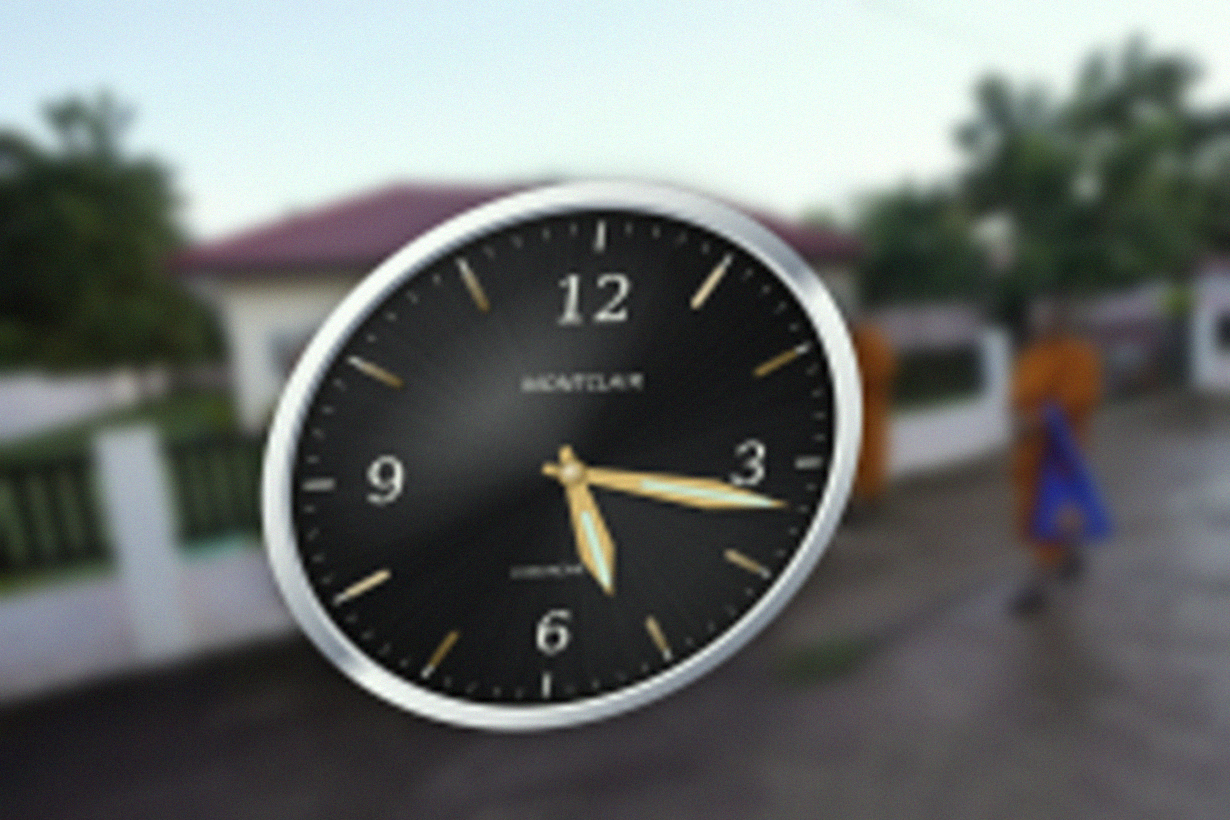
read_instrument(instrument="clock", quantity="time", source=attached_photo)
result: 5:17
